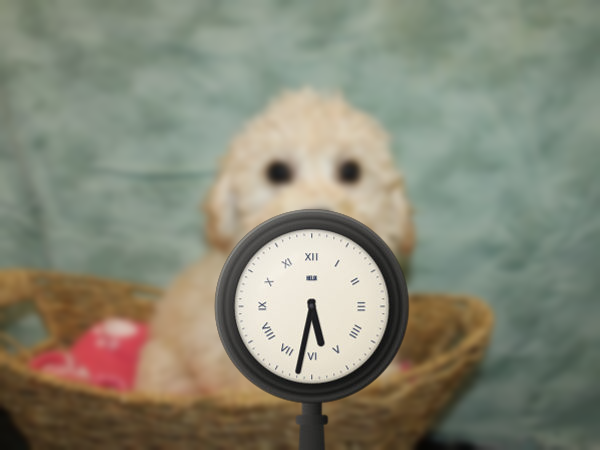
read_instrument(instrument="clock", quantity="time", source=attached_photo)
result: 5:32
